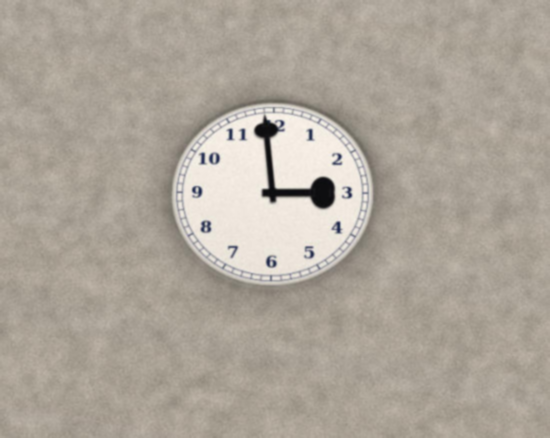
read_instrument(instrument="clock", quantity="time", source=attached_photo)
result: 2:59
